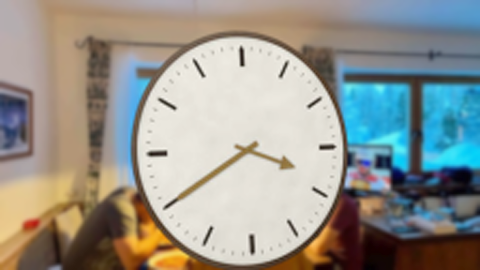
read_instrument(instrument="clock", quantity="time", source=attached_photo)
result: 3:40
